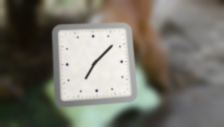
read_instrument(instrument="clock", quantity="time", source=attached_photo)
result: 7:08
